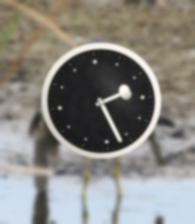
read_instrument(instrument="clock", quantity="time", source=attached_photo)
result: 2:27
